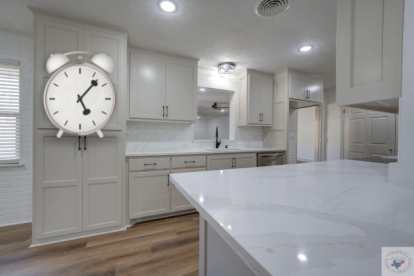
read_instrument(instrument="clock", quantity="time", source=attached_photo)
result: 5:07
